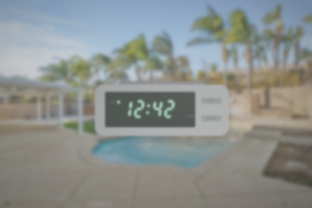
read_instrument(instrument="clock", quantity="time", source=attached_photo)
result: 12:42
